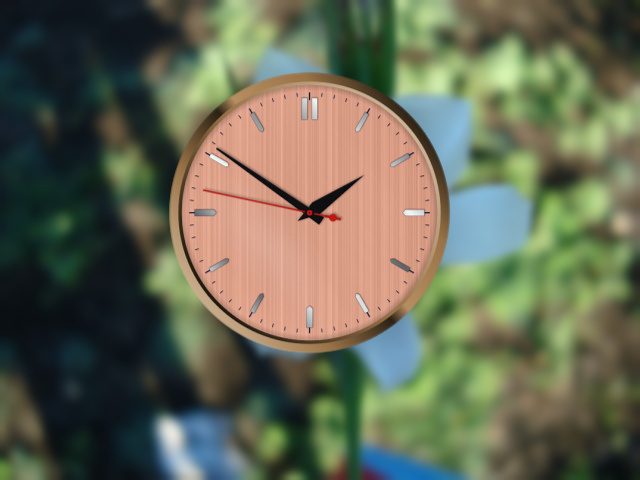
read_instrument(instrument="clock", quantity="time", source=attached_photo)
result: 1:50:47
